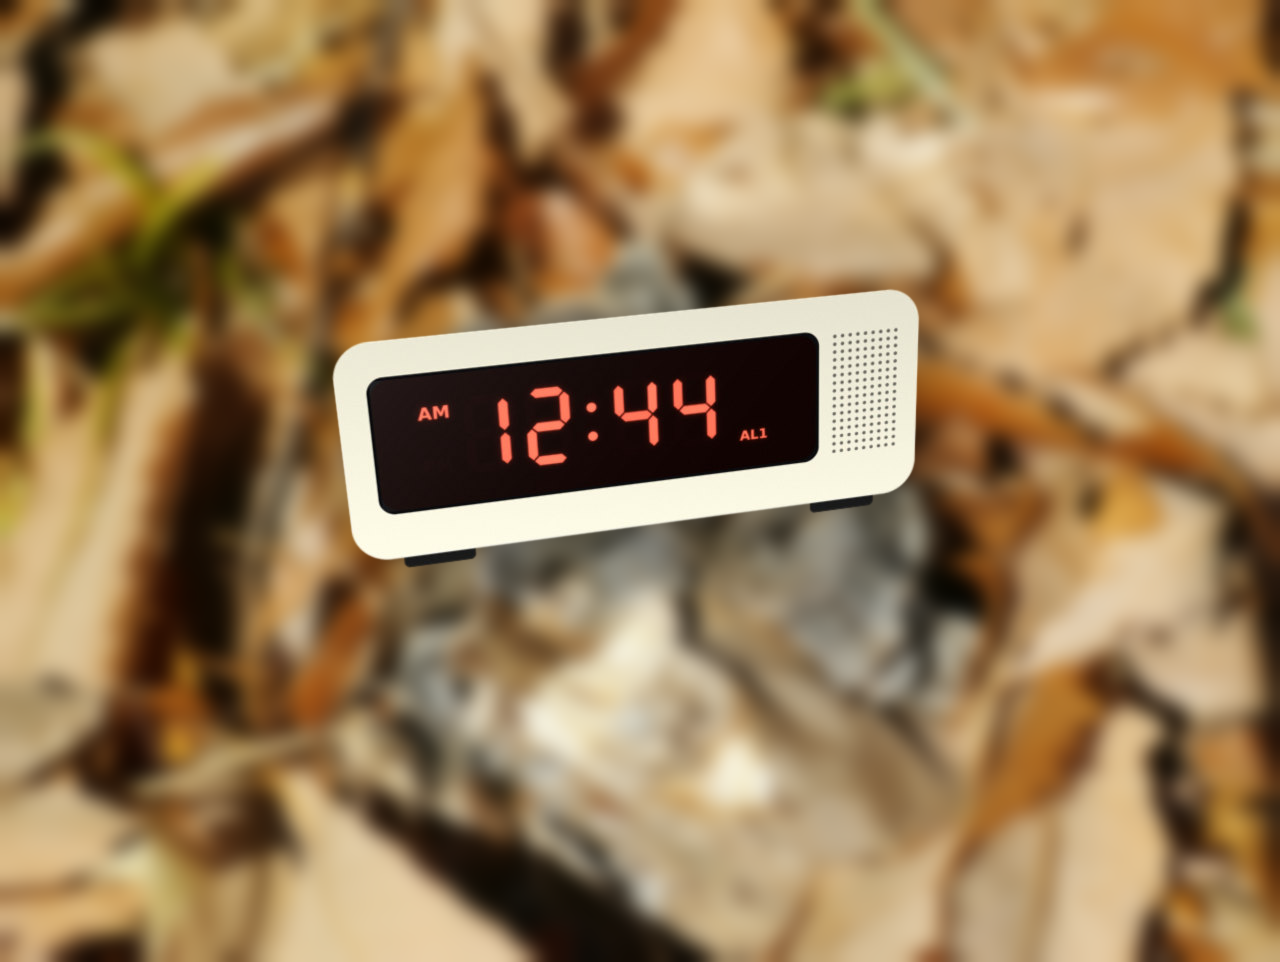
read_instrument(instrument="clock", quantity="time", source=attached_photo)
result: 12:44
